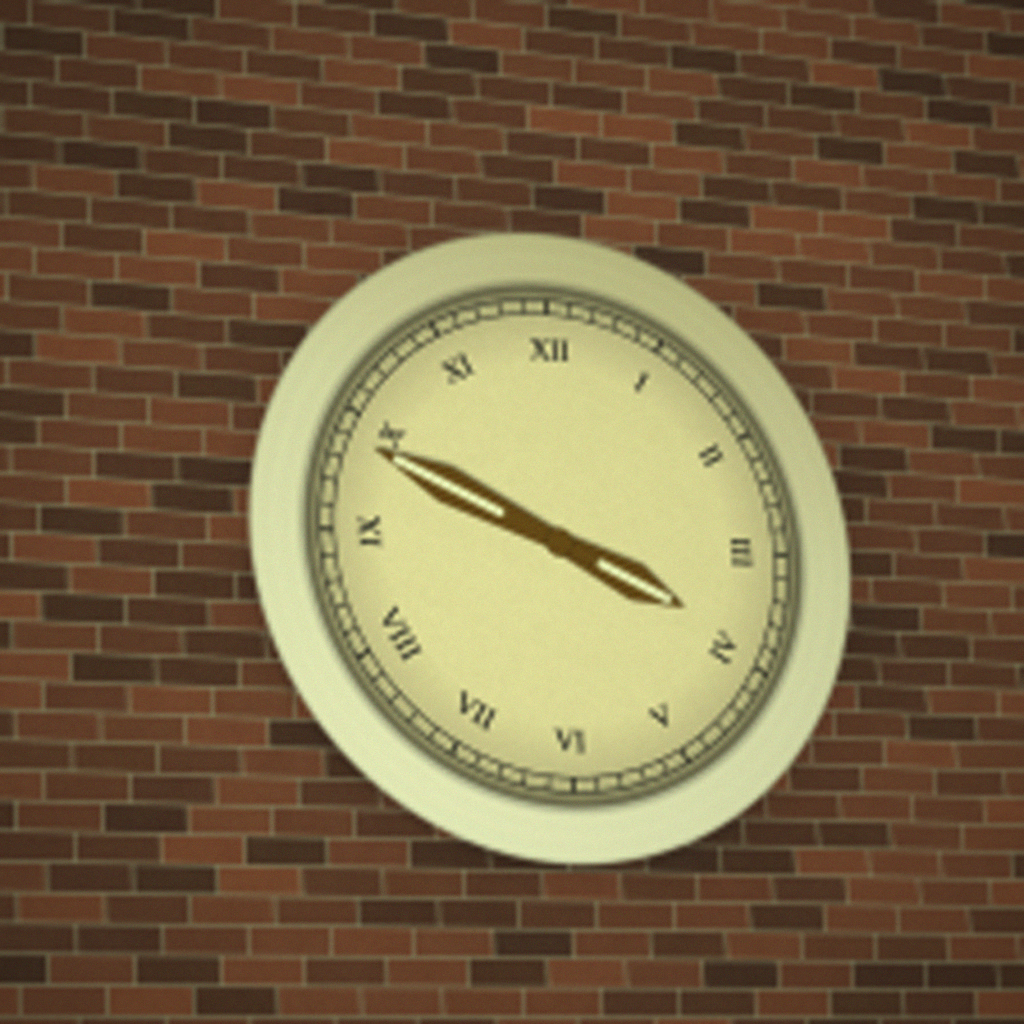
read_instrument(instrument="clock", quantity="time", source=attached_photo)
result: 3:49
